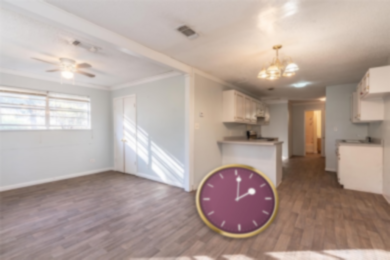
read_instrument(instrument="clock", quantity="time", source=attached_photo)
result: 2:01
